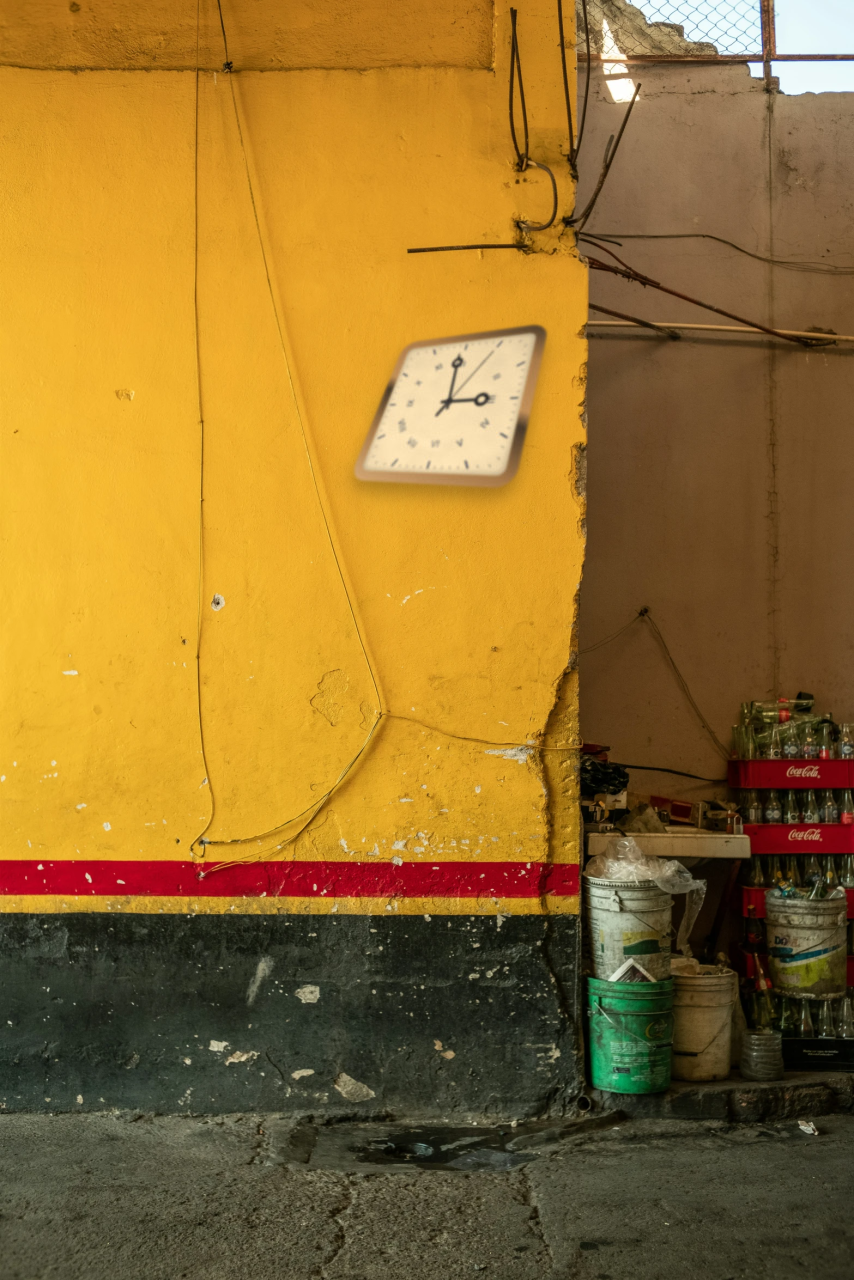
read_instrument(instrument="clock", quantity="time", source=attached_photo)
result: 2:59:05
